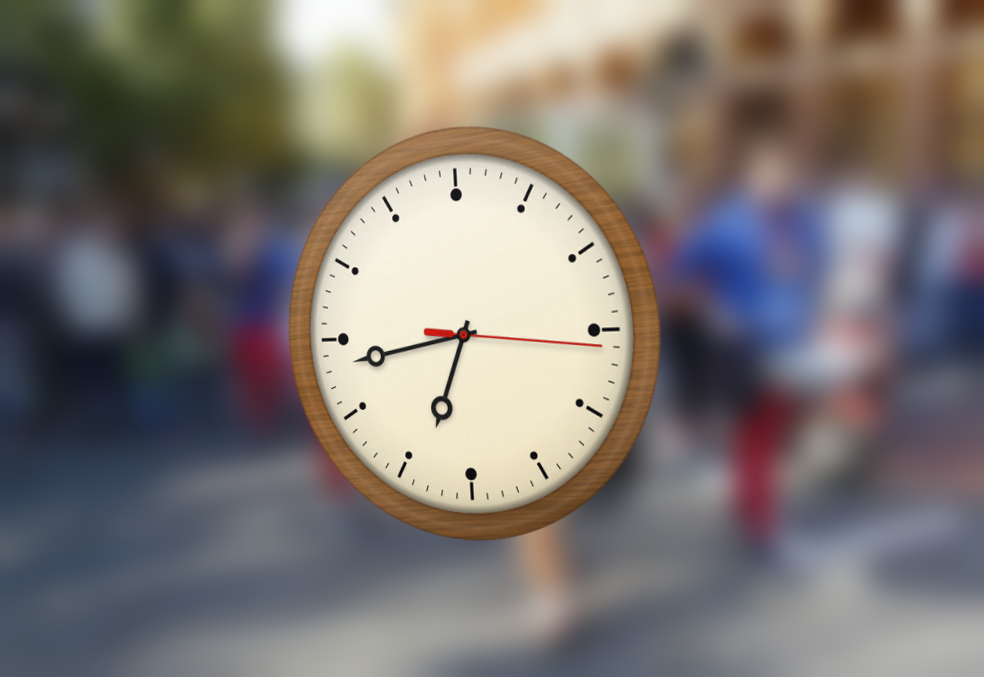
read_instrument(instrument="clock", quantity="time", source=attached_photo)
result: 6:43:16
